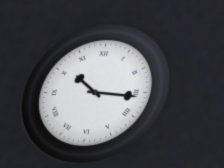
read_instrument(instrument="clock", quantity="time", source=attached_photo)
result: 10:16
